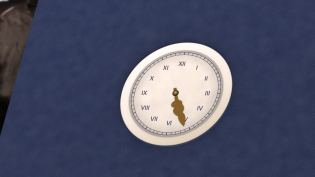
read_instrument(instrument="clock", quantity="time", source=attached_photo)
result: 5:26
